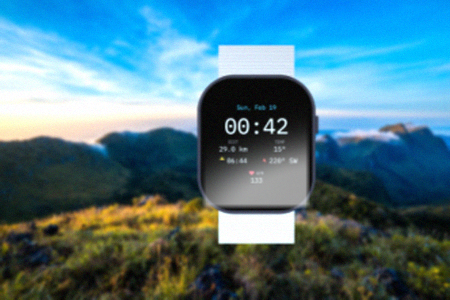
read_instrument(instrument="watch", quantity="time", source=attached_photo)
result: 0:42
